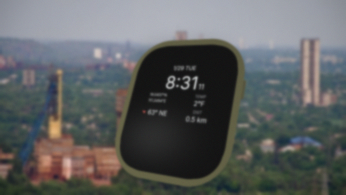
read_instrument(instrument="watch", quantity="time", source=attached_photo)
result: 8:31
